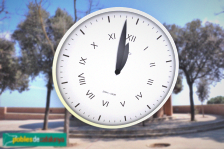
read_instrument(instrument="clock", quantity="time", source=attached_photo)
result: 11:58
